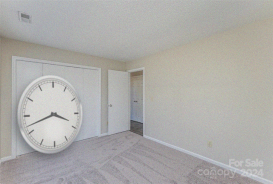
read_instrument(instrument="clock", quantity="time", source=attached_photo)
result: 3:42
